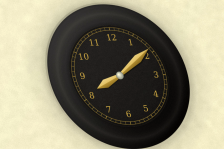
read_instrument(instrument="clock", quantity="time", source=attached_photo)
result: 8:09
